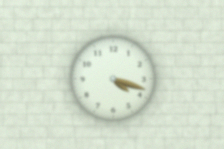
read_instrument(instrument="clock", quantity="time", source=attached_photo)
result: 4:18
